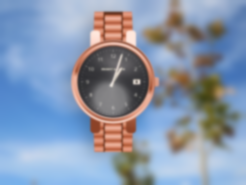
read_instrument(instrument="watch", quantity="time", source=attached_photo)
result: 1:03
